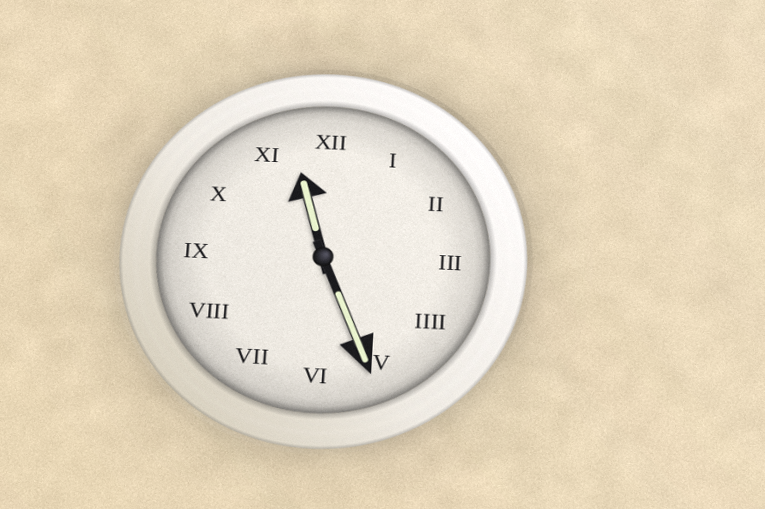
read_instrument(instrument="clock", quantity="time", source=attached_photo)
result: 11:26
